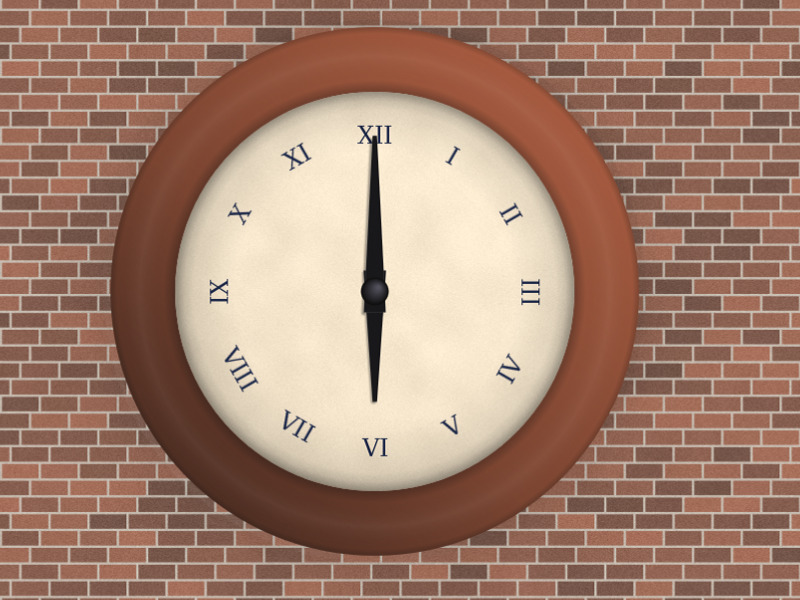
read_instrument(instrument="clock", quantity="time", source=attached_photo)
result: 6:00
